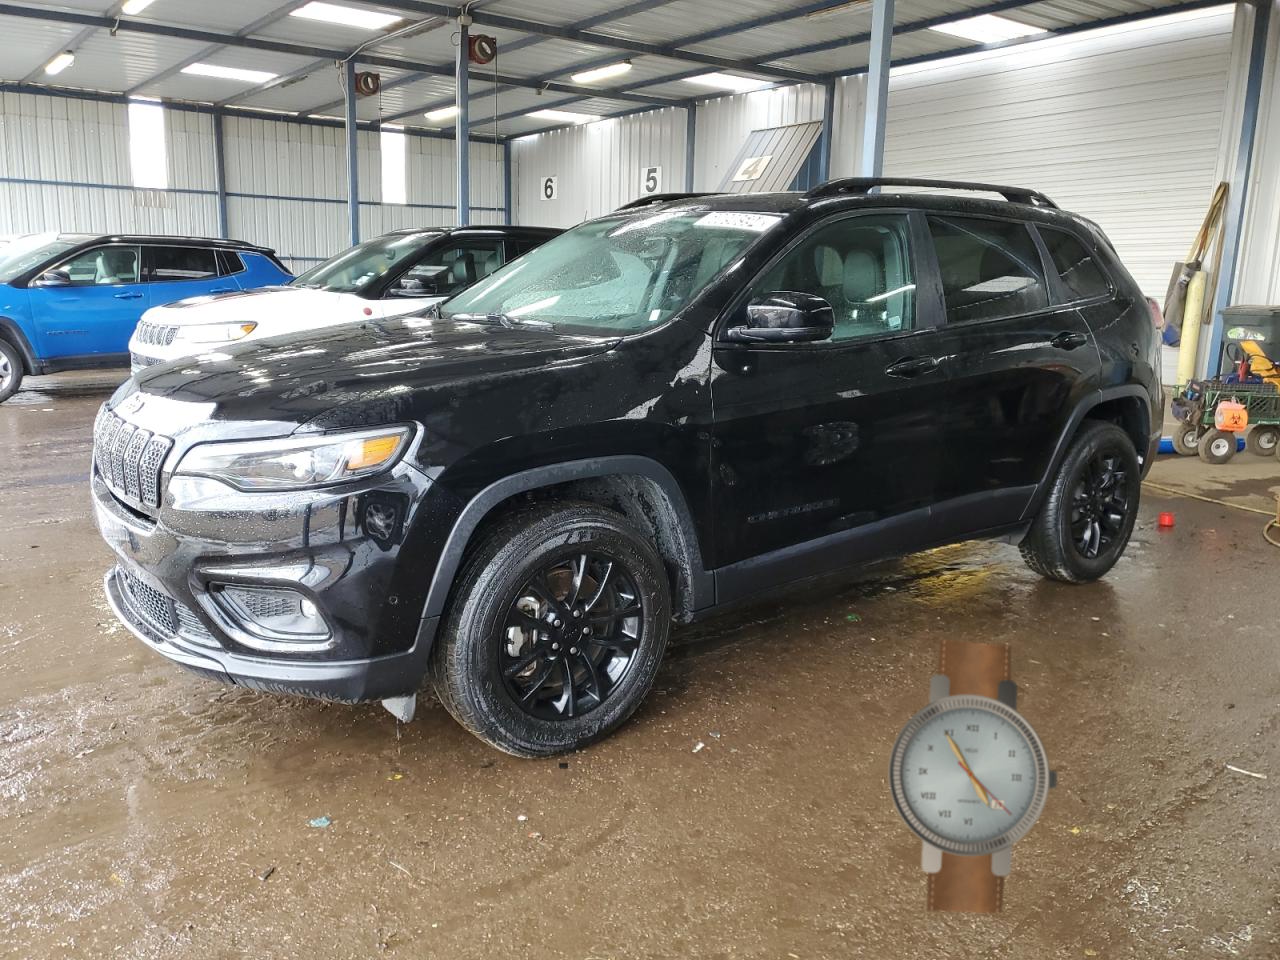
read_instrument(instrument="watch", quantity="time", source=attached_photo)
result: 4:54:22
